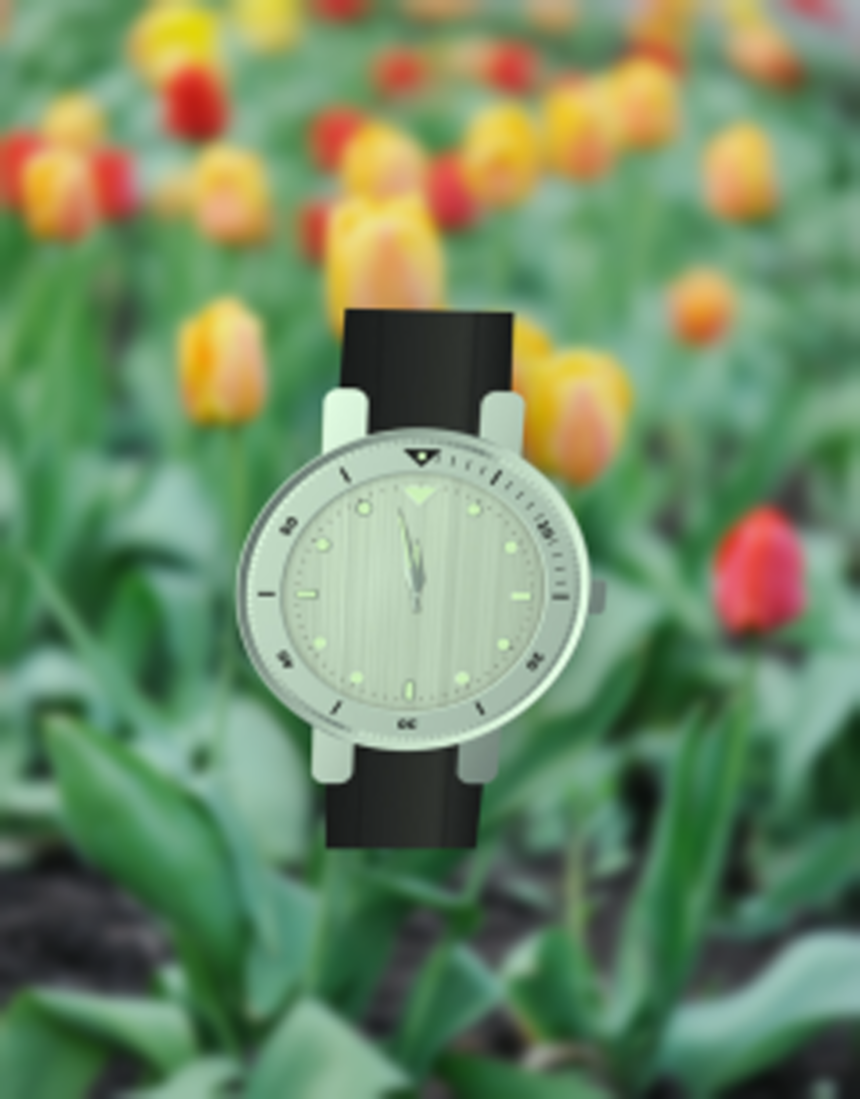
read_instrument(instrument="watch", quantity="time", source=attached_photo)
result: 11:58
